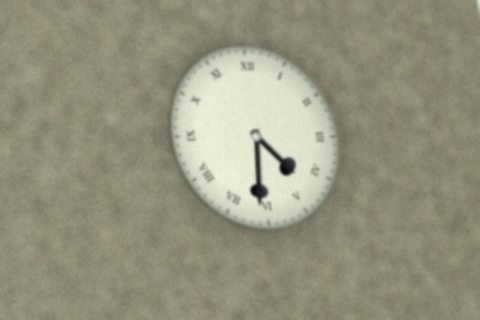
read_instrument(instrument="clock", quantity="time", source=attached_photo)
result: 4:31
